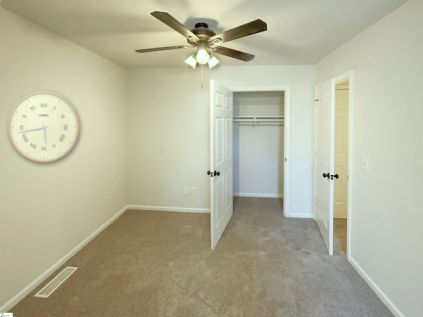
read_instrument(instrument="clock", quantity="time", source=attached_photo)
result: 5:43
